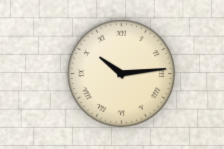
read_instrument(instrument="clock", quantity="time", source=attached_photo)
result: 10:14
